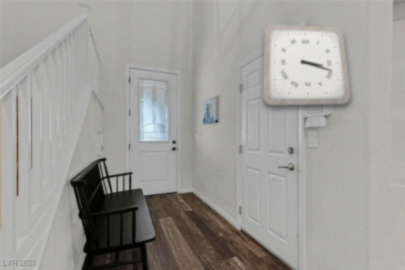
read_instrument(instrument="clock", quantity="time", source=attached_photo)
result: 3:18
